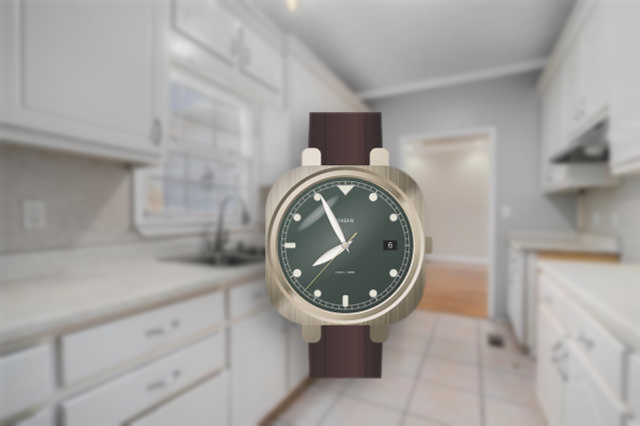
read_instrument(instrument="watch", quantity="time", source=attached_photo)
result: 7:55:37
